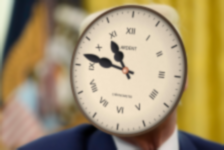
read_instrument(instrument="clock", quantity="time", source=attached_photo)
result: 10:47
